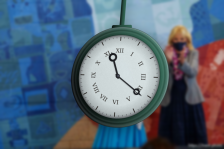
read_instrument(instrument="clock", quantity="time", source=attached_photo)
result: 11:21
